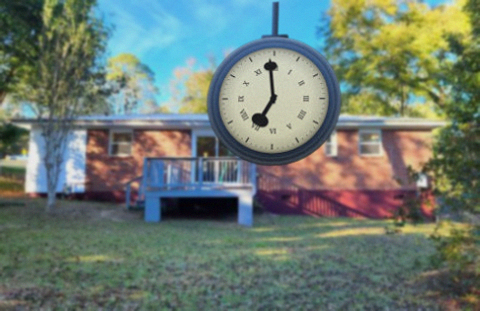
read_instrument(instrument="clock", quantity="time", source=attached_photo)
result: 6:59
